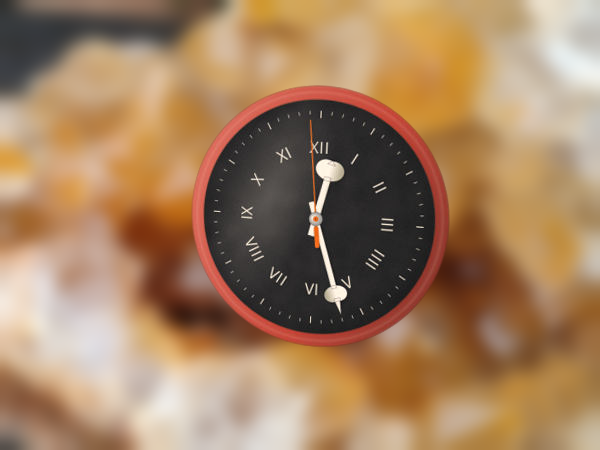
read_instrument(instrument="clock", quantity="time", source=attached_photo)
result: 12:26:59
